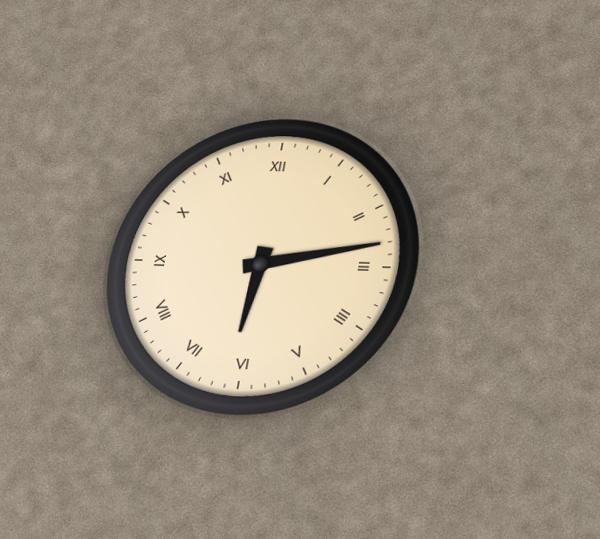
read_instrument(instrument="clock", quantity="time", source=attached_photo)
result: 6:13
